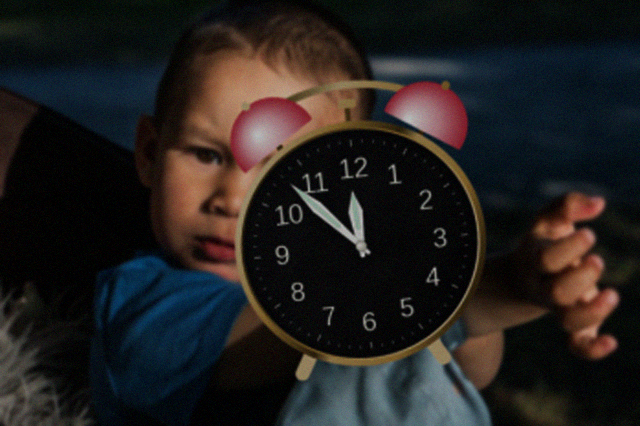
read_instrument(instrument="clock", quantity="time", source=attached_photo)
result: 11:53
